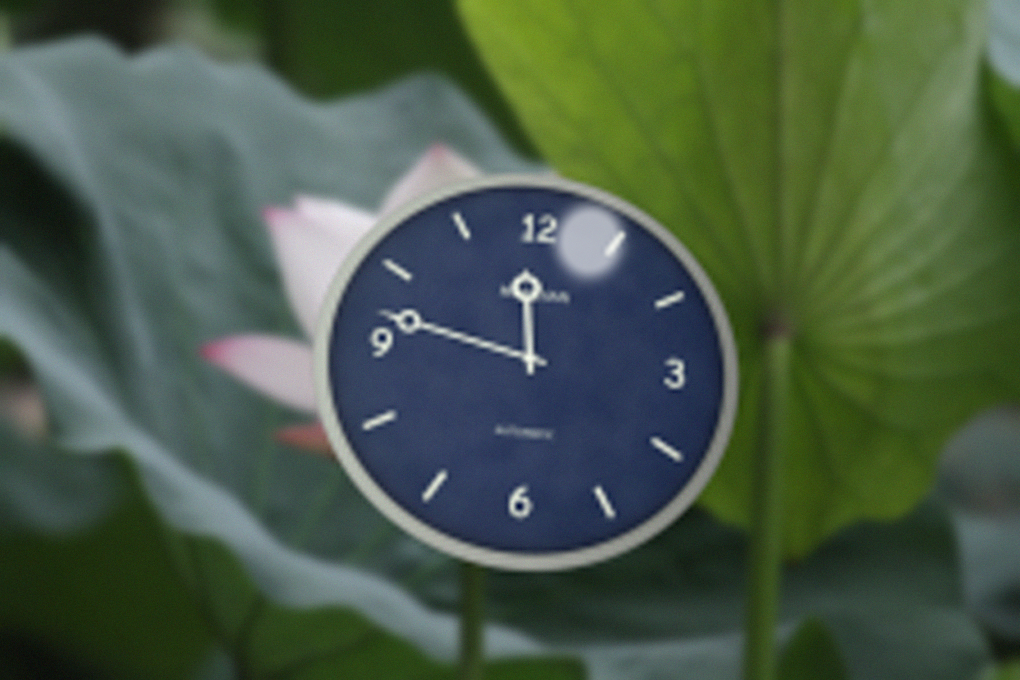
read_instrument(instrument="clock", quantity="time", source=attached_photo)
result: 11:47
